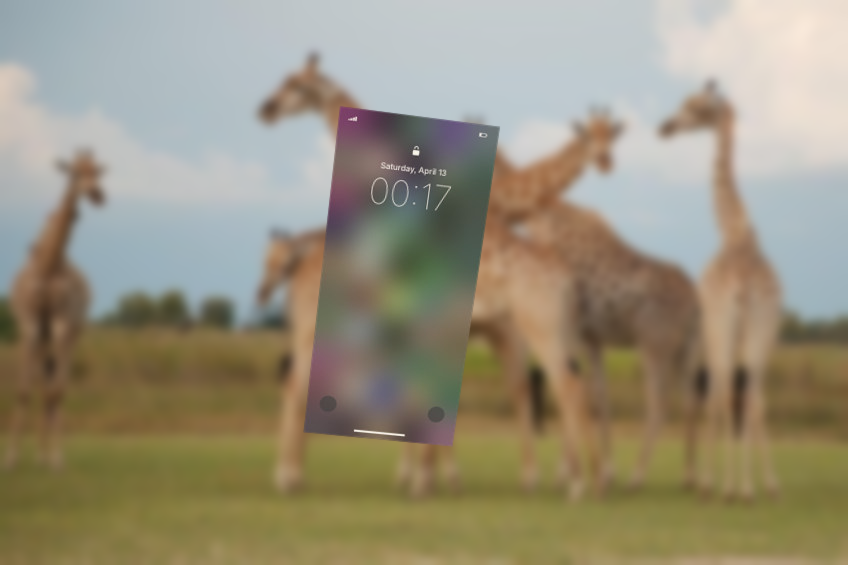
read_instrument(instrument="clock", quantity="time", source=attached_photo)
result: 0:17
